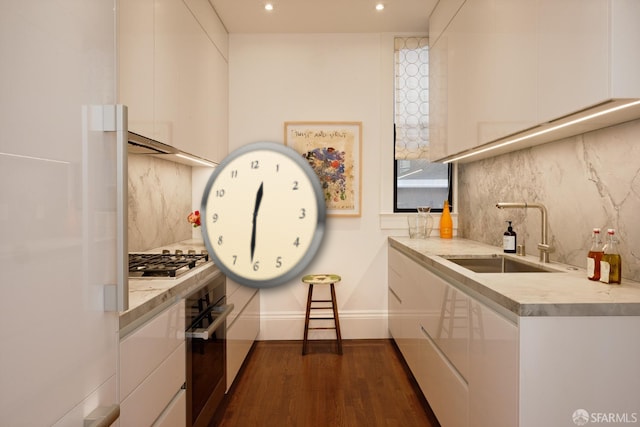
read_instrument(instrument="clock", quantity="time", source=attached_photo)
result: 12:31
